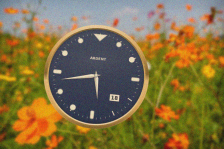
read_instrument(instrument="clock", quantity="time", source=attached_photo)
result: 5:43
